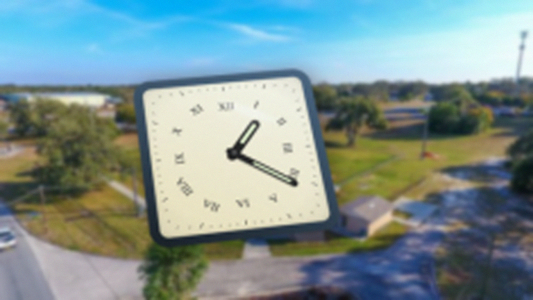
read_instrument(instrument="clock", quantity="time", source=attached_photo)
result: 1:21
